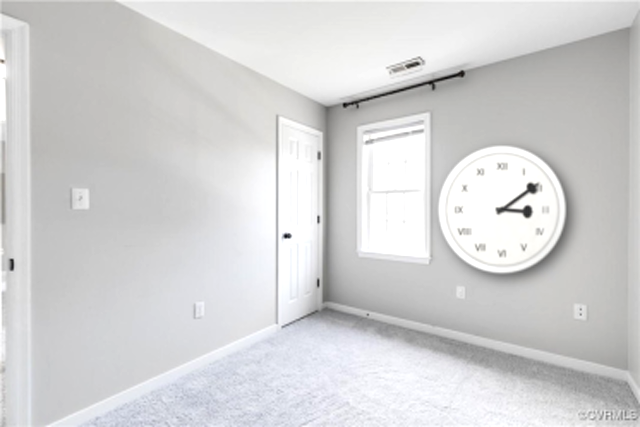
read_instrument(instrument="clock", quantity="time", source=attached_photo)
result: 3:09
